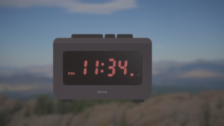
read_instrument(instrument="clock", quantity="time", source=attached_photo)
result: 11:34
